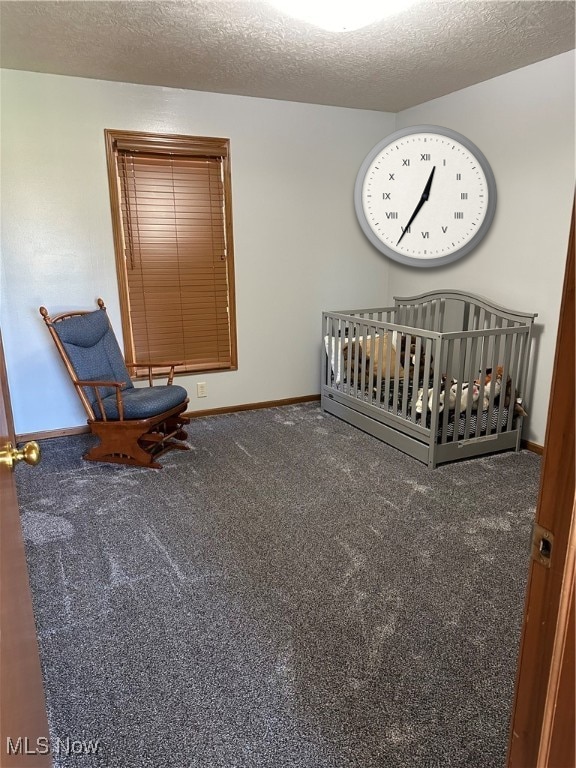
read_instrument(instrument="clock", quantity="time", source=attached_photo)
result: 12:35
